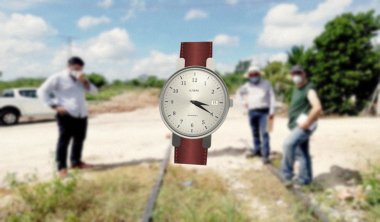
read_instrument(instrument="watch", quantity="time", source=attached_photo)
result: 3:20
